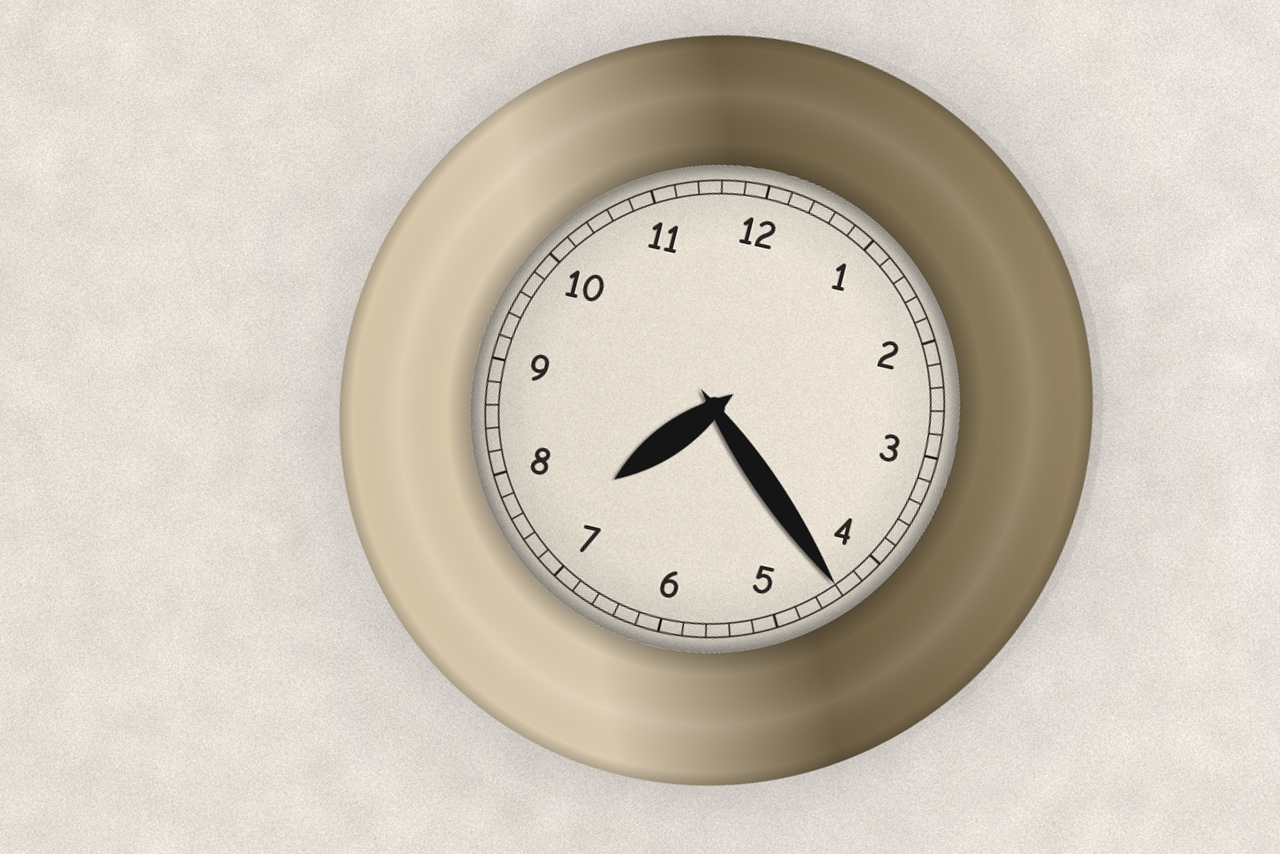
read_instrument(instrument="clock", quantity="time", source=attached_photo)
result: 7:22
